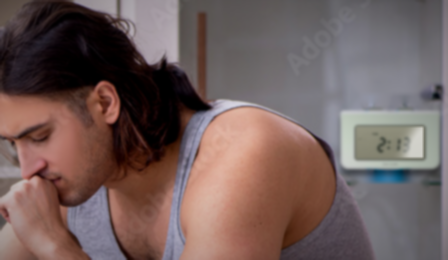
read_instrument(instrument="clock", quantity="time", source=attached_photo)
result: 2:13
